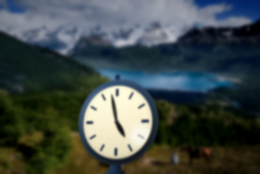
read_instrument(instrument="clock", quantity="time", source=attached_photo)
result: 4:58
